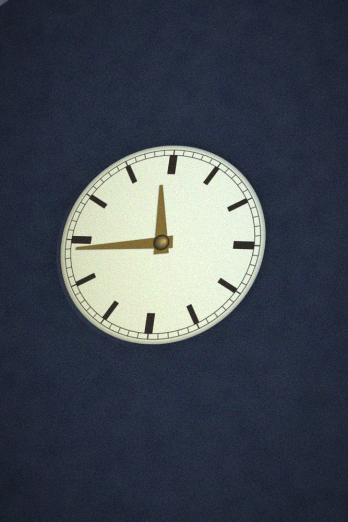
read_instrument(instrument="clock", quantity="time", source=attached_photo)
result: 11:44
